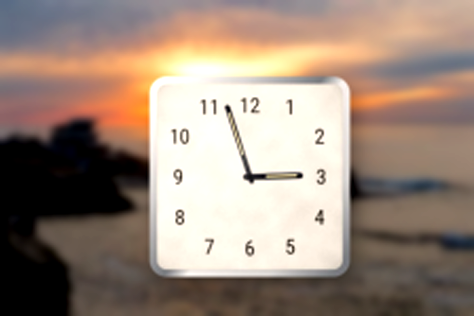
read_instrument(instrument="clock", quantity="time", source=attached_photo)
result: 2:57
